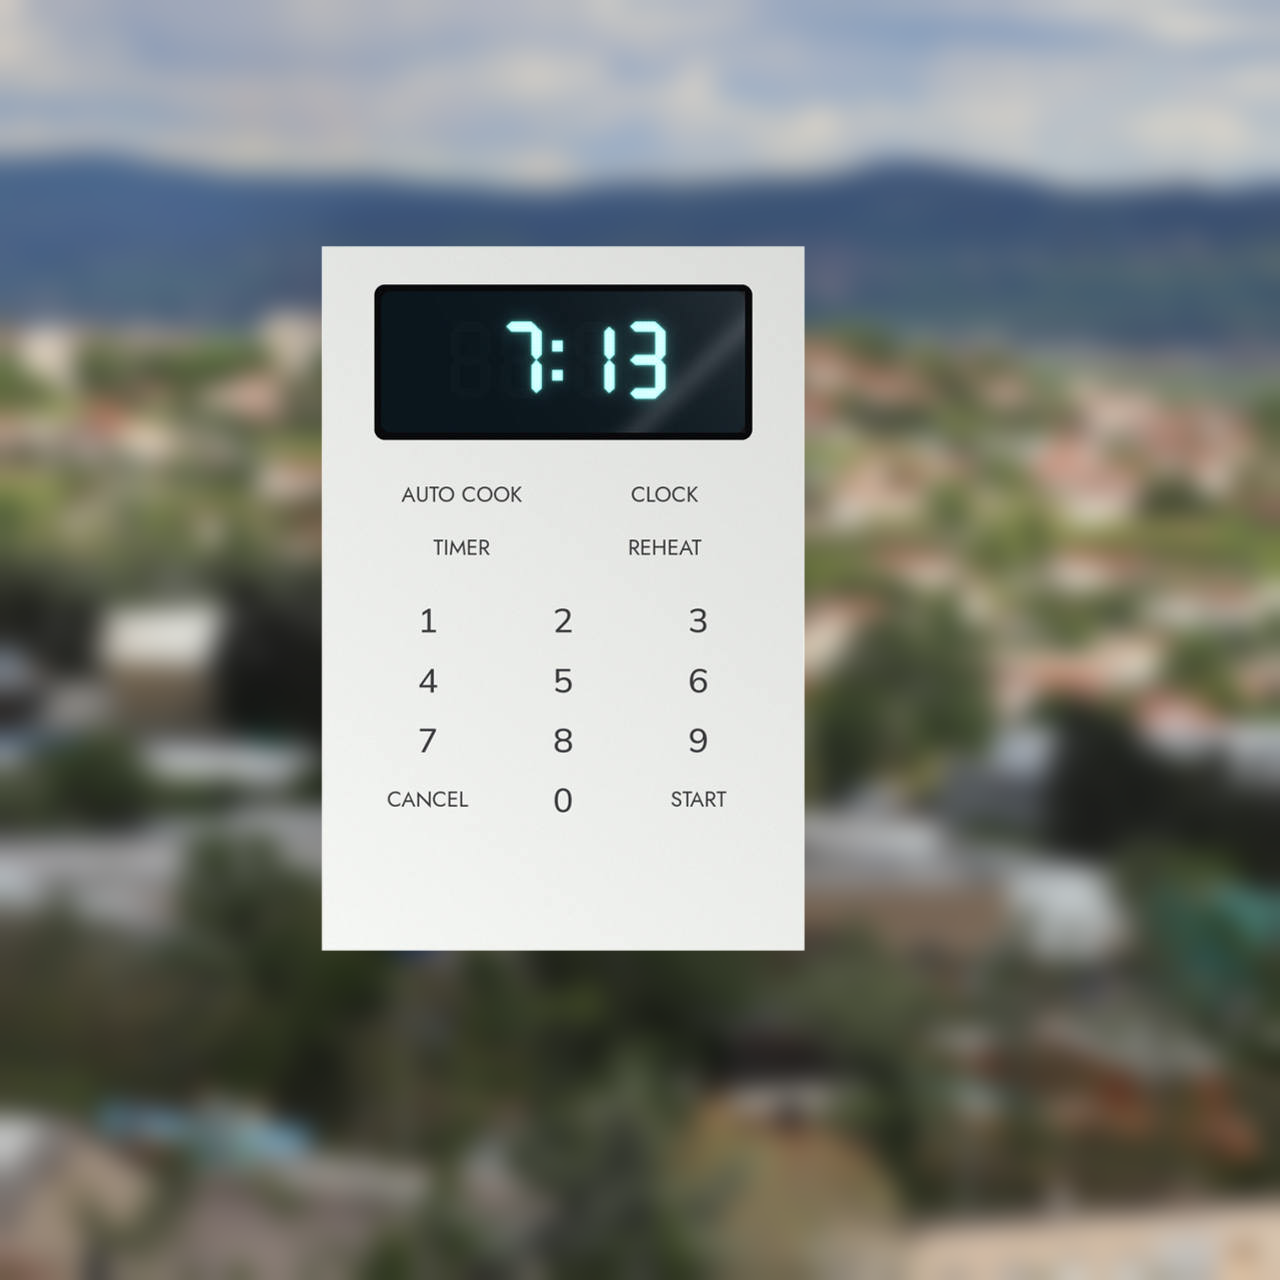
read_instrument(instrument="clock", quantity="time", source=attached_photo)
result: 7:13
